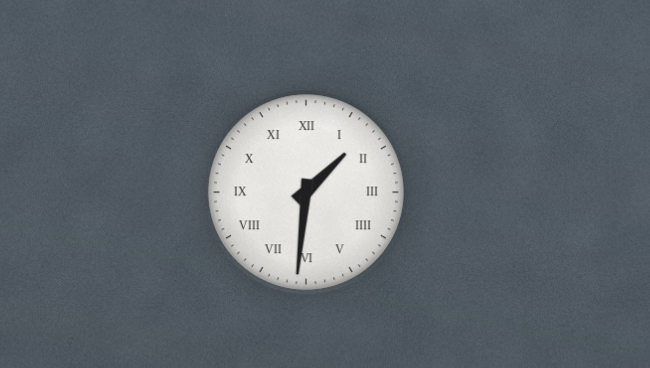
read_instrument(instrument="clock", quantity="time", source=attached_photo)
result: 1:31
